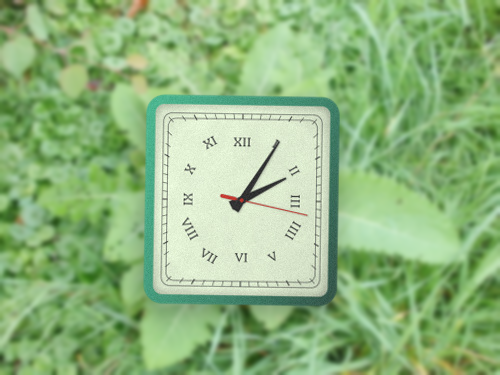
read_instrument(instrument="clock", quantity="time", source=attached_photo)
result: 2:05:17
